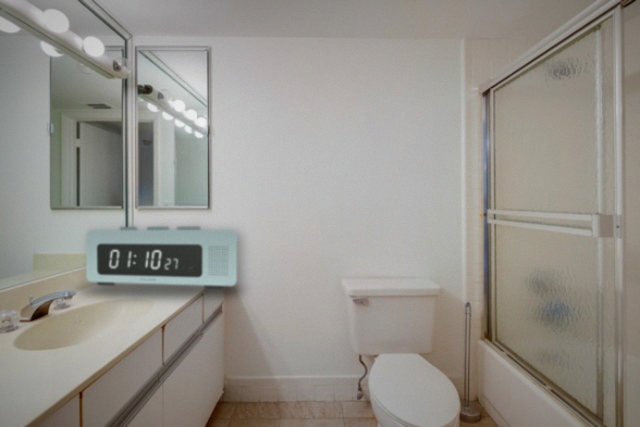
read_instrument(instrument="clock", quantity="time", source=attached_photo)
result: 1:10
